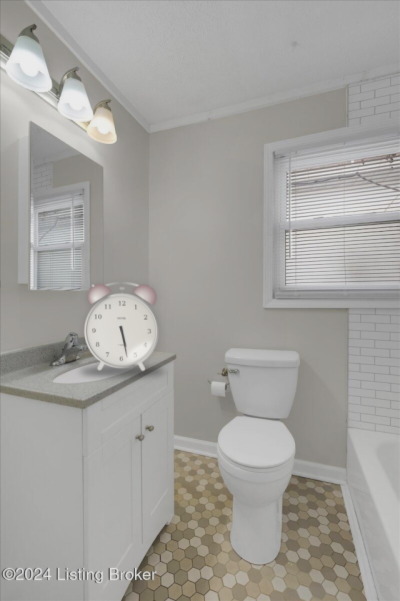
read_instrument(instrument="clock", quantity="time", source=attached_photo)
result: 5:28
